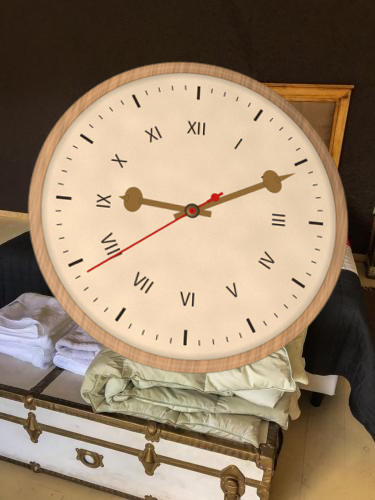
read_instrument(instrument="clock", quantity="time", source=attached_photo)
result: 9:10:39
